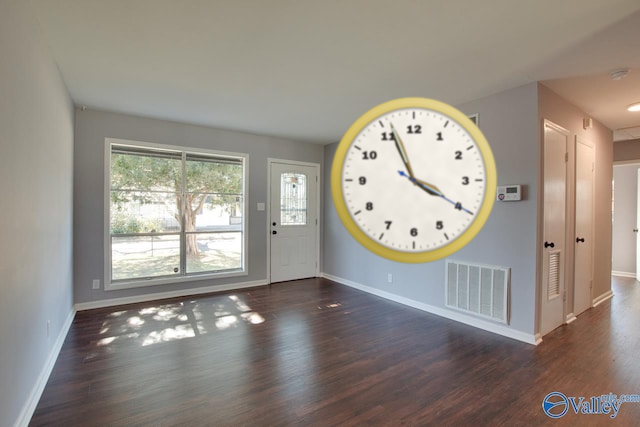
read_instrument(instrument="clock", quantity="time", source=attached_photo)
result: 3:56:20
